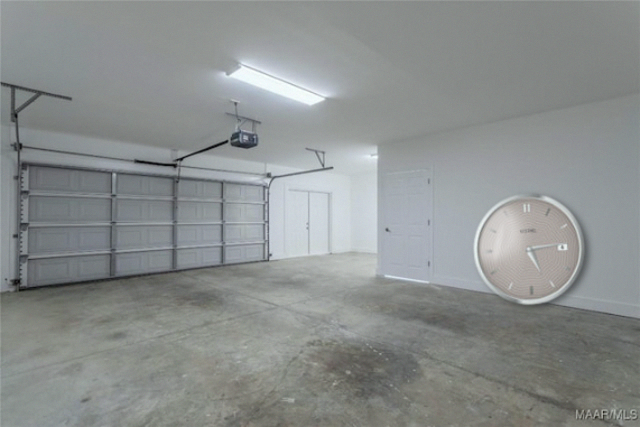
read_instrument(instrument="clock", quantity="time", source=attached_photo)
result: 5:14
